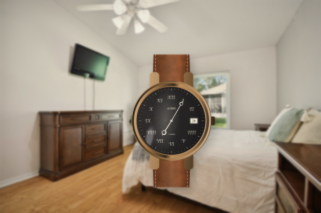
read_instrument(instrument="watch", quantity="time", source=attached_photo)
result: 7:05
